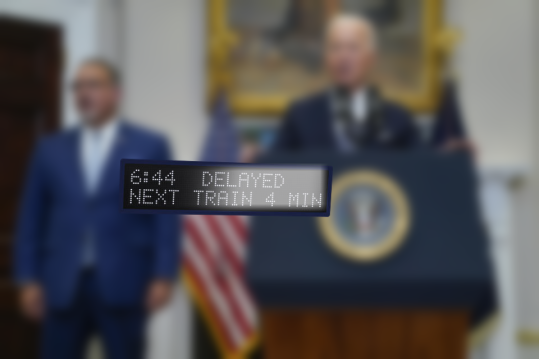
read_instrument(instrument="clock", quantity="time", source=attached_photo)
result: 6:44
